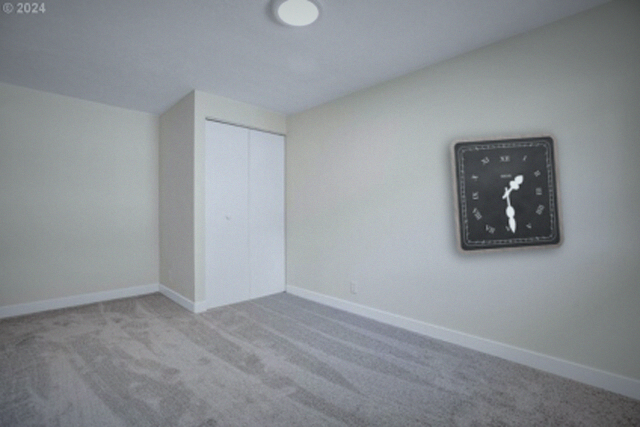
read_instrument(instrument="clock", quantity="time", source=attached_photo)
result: 1:29
